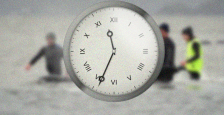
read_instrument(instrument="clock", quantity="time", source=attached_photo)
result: 11:34
